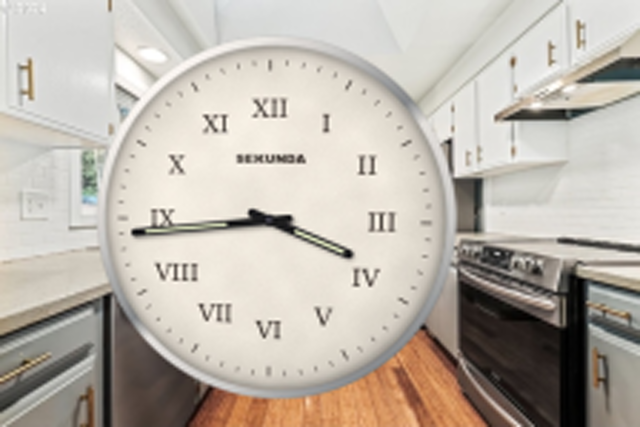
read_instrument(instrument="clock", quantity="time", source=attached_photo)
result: 3:44
